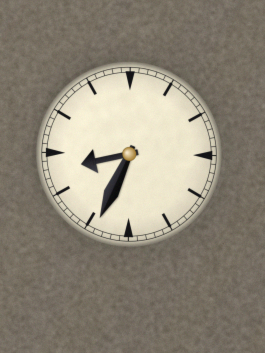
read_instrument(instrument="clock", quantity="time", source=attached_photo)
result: 8:34
